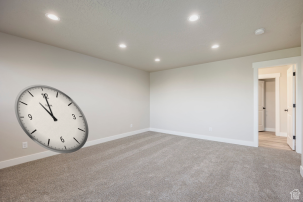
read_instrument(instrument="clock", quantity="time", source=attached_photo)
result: 11:00
